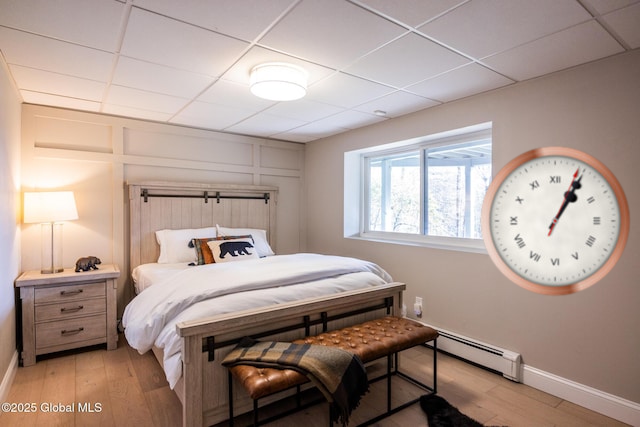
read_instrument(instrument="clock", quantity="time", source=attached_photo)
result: 1:05:04
